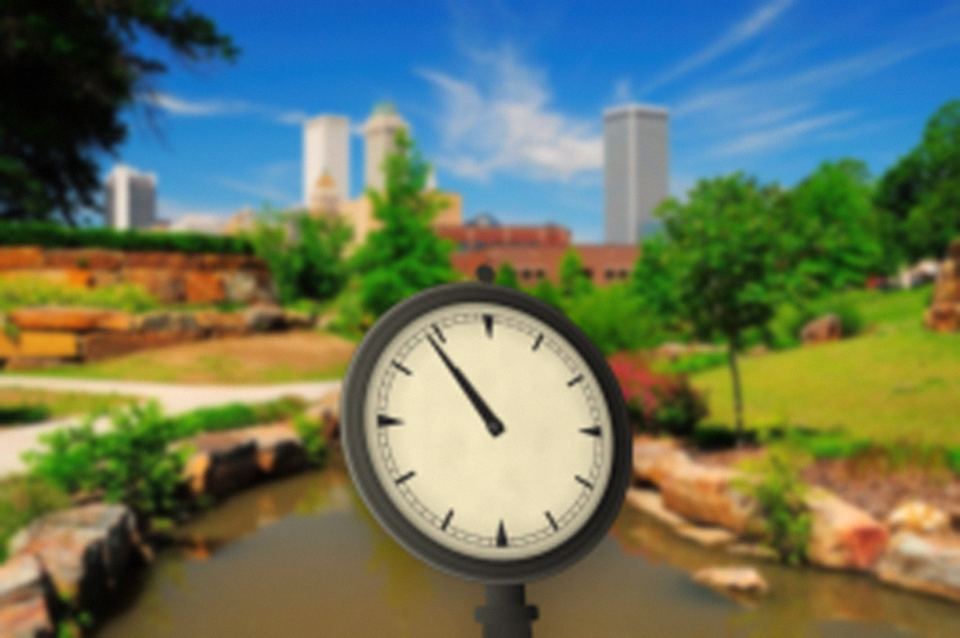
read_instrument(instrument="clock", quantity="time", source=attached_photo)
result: 10:54
